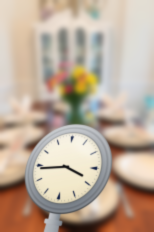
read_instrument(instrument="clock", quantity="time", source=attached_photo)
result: 3:44
